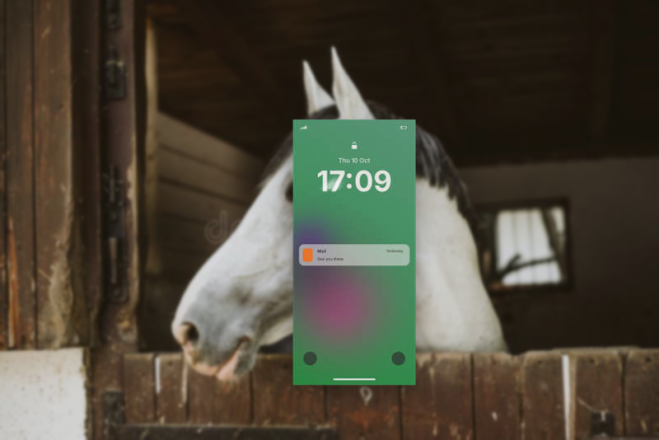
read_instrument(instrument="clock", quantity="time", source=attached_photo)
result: 17:09
